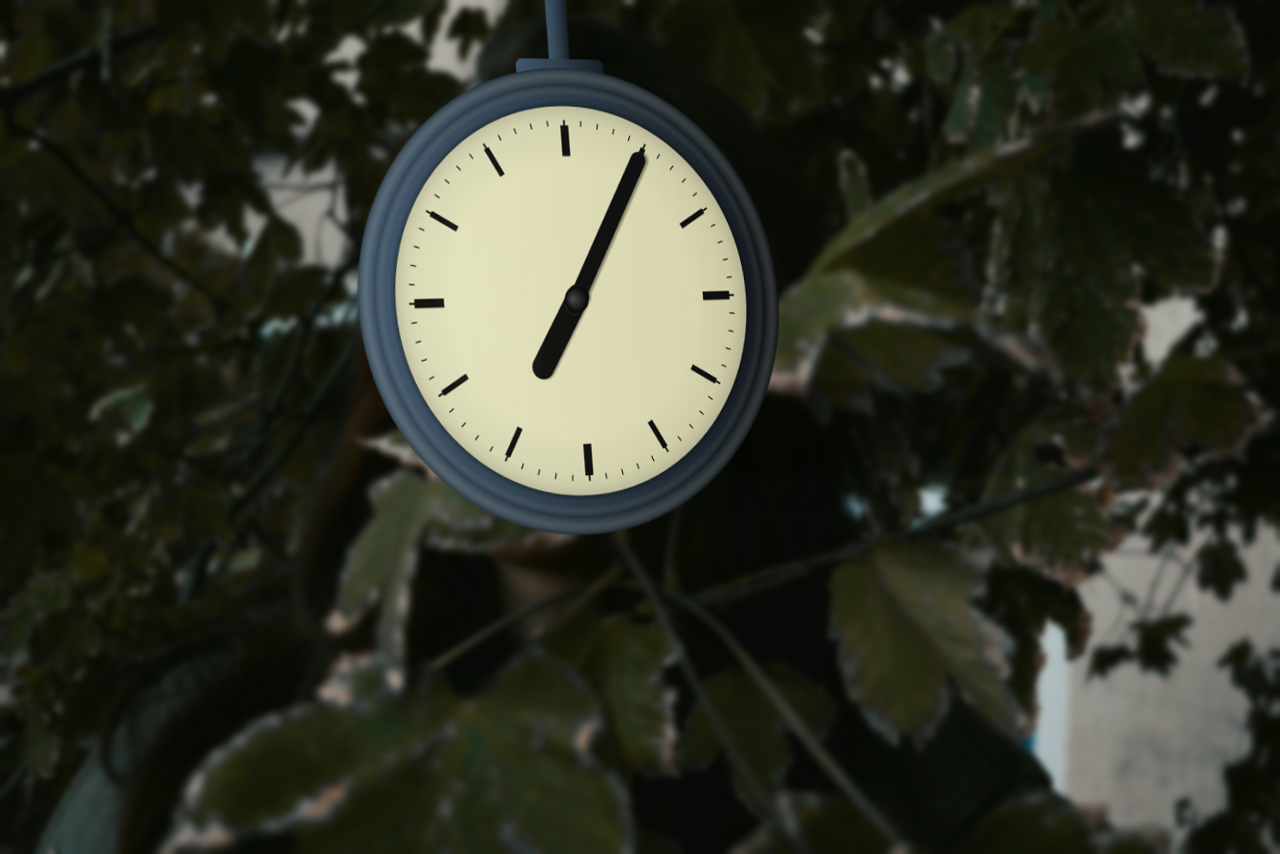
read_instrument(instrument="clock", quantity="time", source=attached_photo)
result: 7:05
